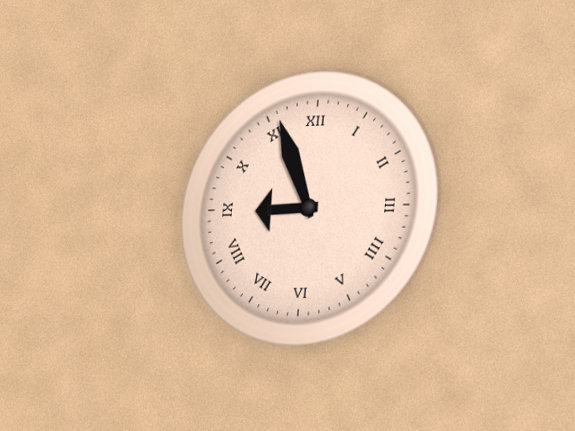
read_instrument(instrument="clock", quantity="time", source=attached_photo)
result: 8:56
